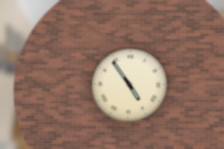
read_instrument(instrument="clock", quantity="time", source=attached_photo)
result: 4:54
